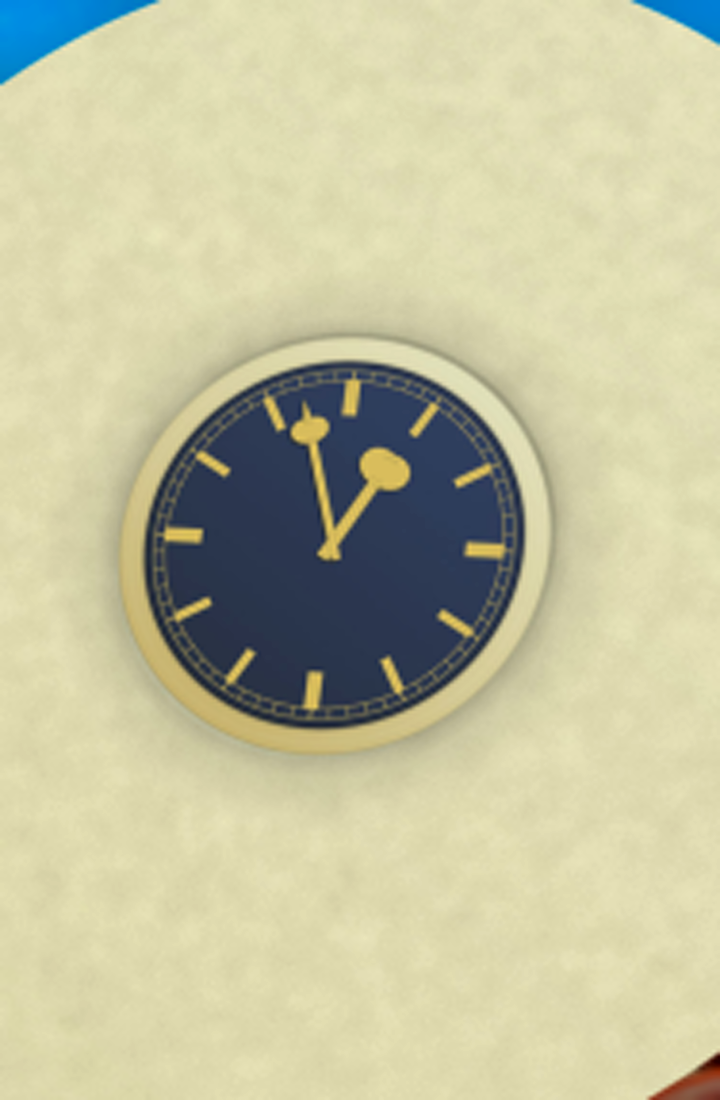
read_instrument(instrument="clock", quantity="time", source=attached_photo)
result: 12:57
